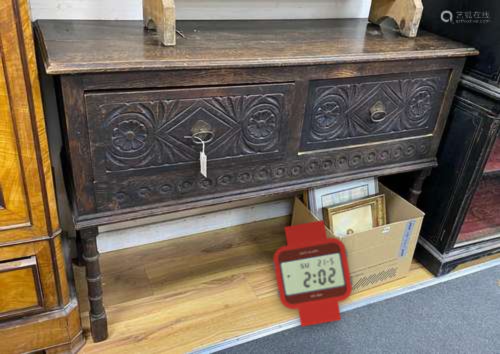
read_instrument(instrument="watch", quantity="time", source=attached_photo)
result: 2:02
